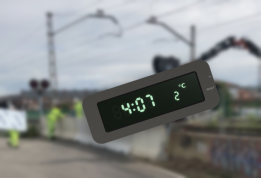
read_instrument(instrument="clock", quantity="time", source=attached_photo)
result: 4:07
